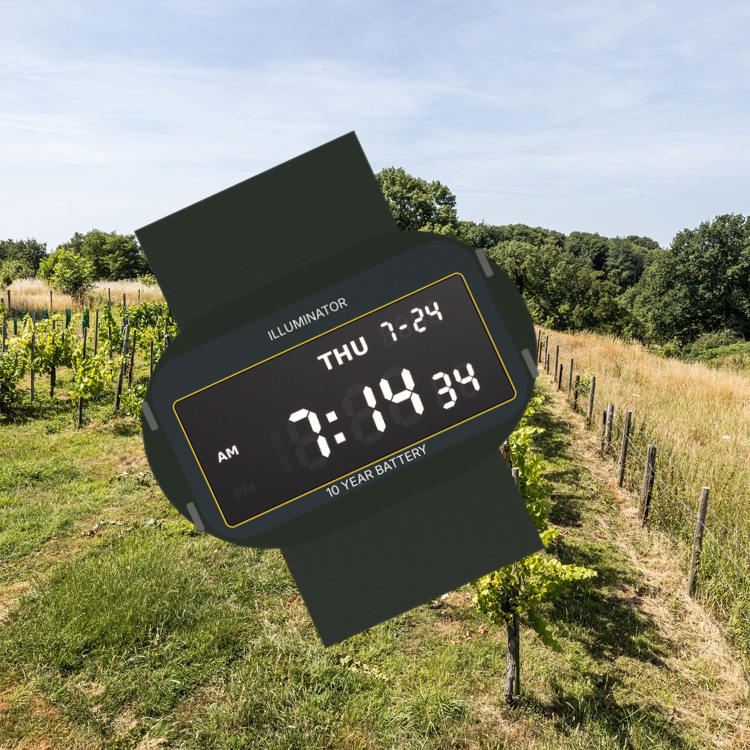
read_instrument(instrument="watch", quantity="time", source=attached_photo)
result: 7:14:34
